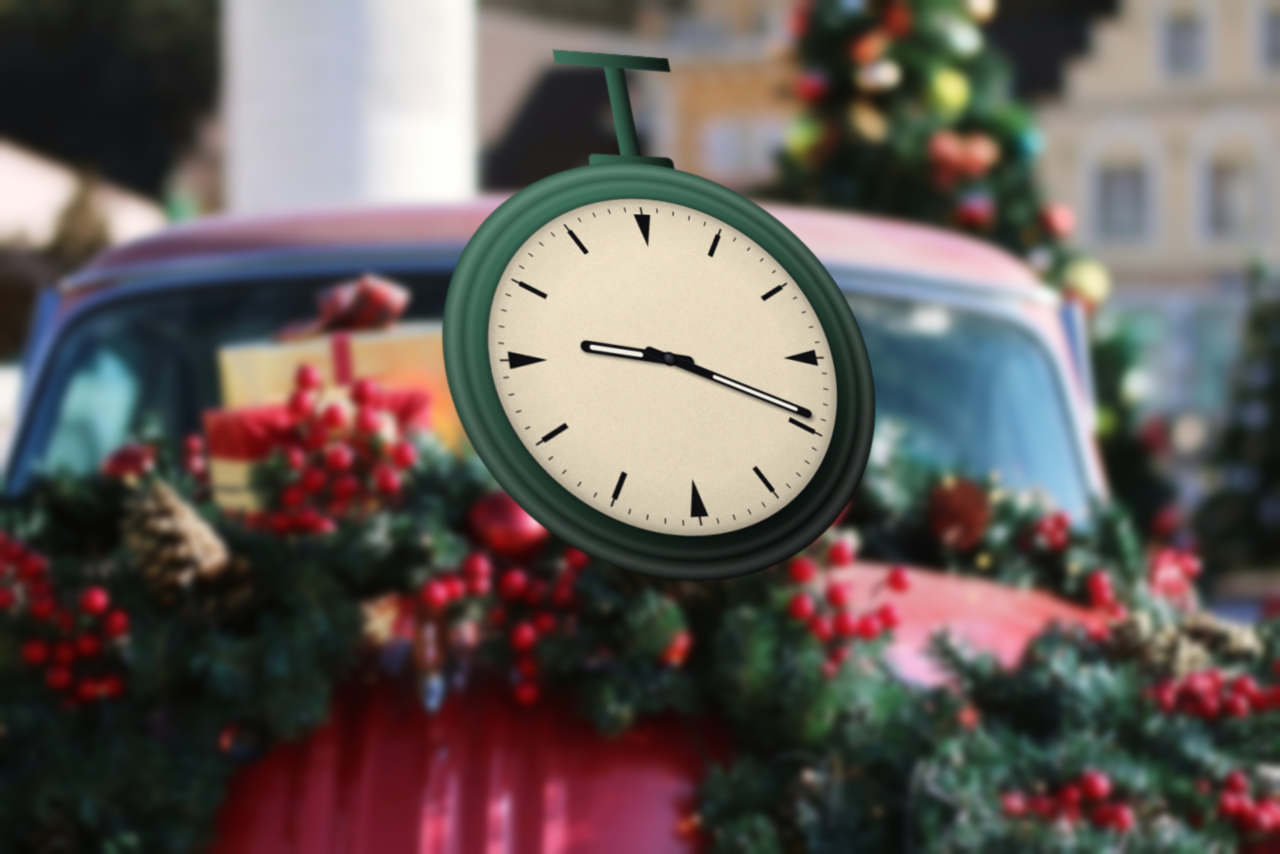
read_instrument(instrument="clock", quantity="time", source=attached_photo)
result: 9:19
